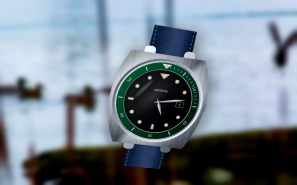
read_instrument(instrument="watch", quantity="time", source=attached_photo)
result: 5:13
